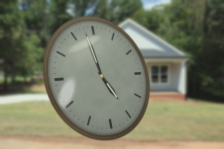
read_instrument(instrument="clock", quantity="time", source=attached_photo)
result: 4:58
